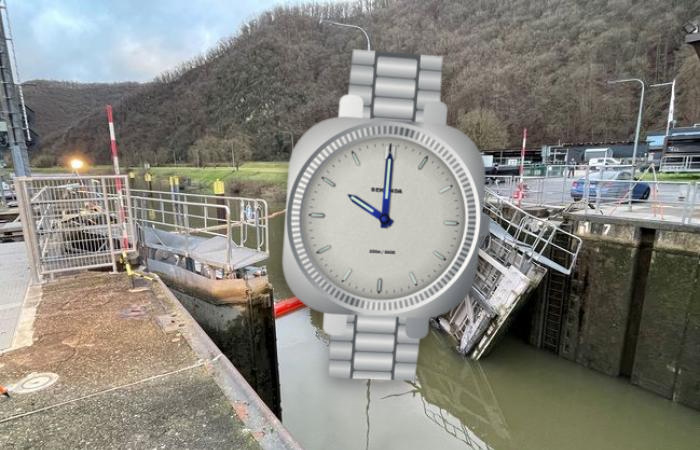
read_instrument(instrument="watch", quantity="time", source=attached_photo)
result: 10:00
